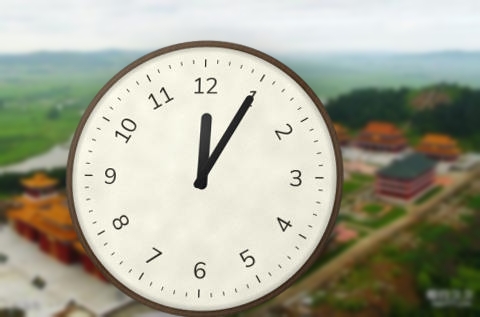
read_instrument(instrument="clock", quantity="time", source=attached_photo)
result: 12:05
